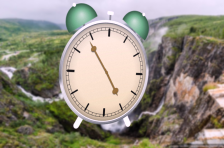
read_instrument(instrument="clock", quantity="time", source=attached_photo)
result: 4:54
